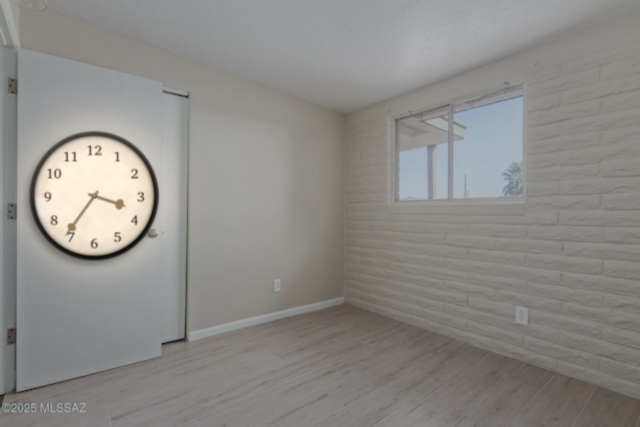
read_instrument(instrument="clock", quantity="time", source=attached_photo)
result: 3:36
